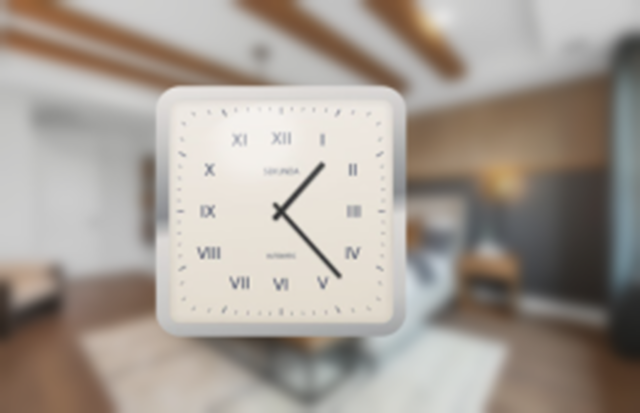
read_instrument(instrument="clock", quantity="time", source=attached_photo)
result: 1:23
